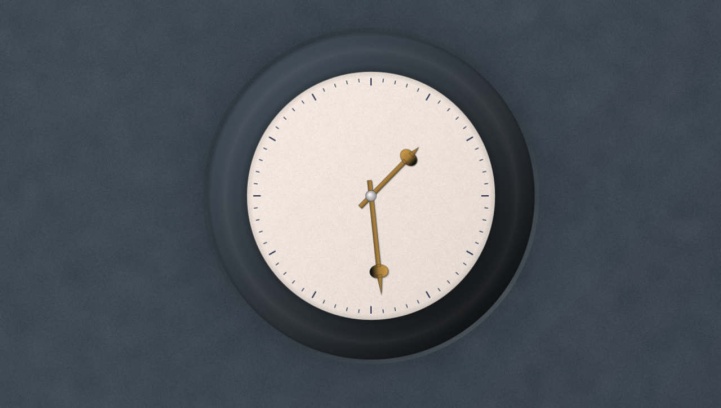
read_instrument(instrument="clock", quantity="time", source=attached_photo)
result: 1:29
